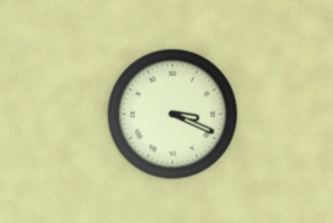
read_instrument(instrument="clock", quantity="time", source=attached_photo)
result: 3:19
